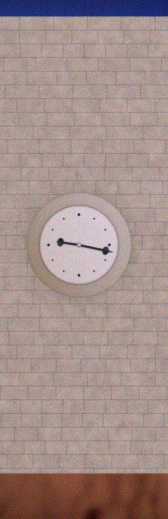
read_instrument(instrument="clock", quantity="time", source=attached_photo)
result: 9:17
